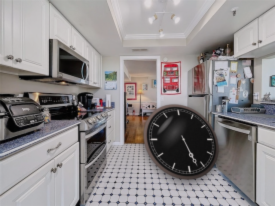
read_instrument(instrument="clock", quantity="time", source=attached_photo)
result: 5:27
